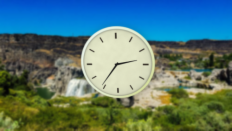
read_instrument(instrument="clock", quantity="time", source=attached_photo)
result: 2:36
